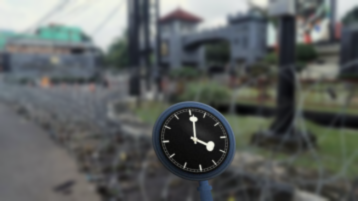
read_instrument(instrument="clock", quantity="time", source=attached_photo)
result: 4:01
